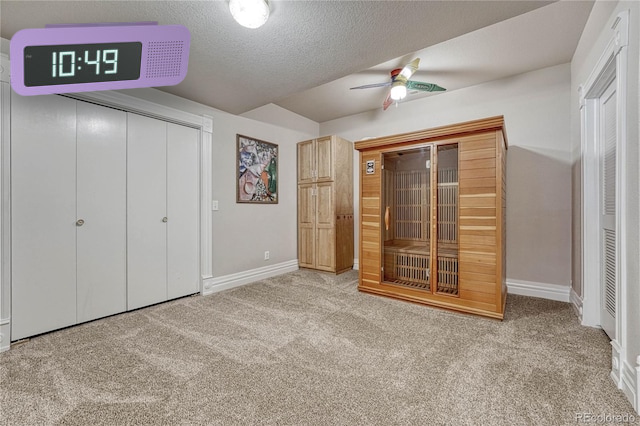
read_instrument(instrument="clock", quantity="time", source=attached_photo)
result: 10:49
